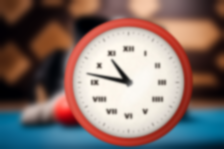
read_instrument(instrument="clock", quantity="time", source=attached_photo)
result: 10:47
